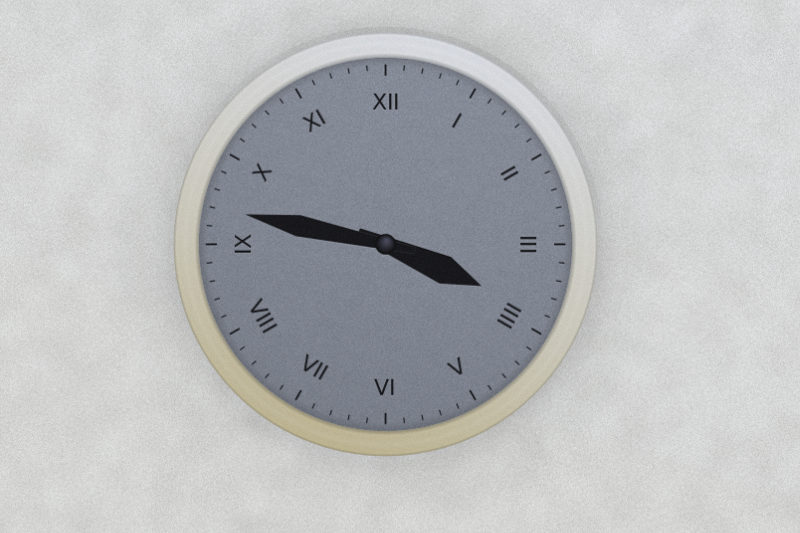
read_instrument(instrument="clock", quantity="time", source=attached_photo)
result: 3:47
